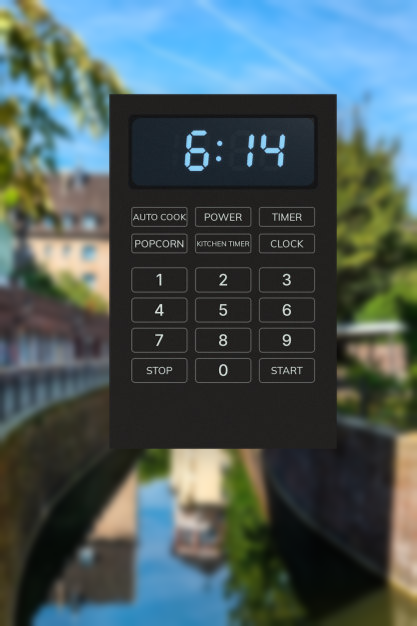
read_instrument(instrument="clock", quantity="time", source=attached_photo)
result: 6:14
